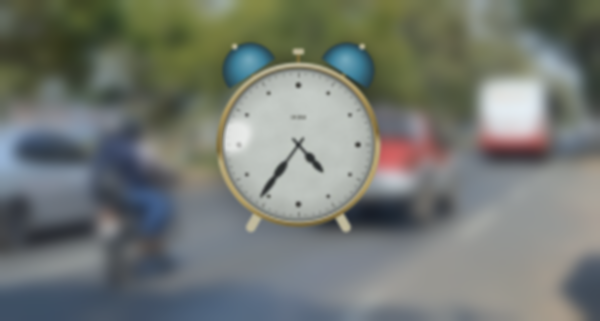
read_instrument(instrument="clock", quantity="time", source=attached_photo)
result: 4:36
